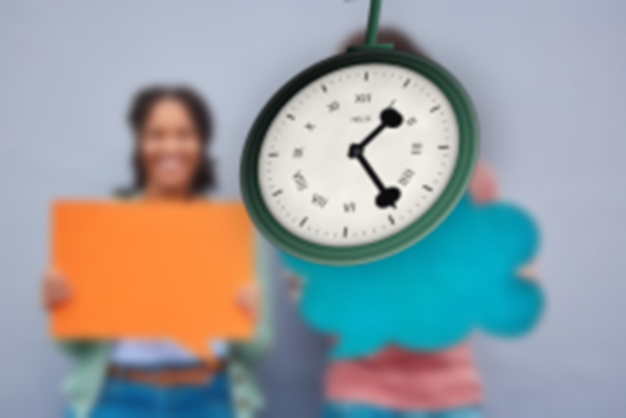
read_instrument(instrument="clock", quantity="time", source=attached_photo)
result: 1:24
